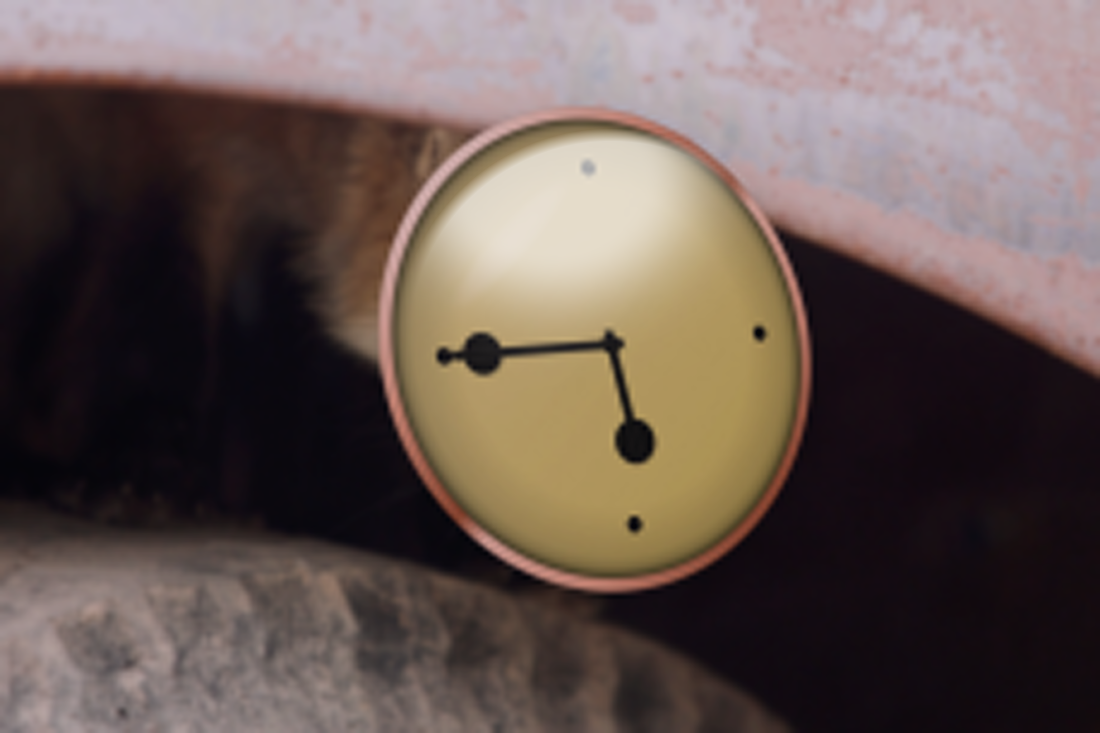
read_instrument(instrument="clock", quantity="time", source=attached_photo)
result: 5:45
